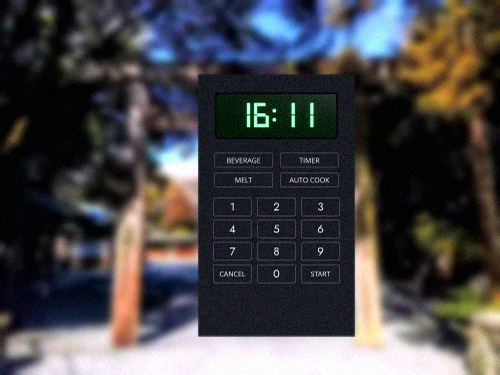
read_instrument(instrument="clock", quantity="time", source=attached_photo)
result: 16:11
